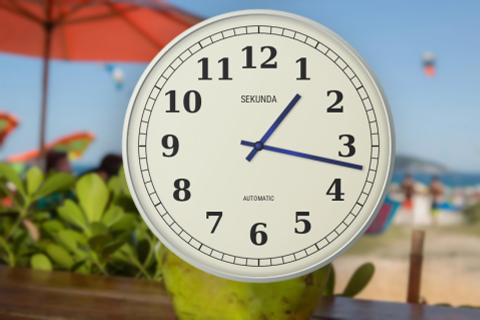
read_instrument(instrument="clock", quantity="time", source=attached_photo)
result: 1:17
